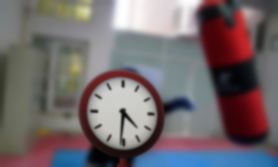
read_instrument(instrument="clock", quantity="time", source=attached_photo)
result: 4:31
